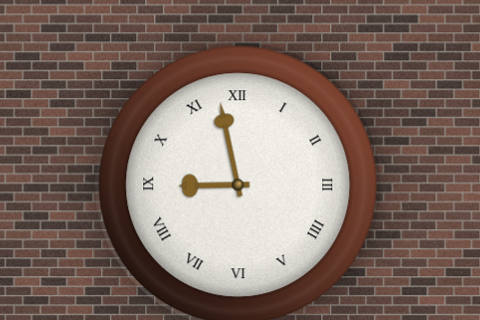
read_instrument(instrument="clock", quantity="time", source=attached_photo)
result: 8:58
